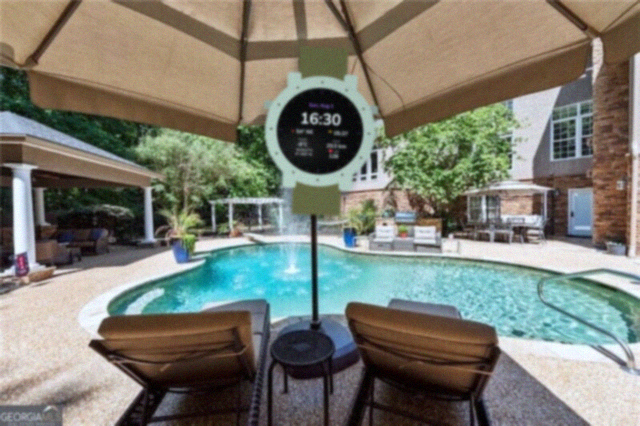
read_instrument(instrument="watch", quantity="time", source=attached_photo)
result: 16:30
